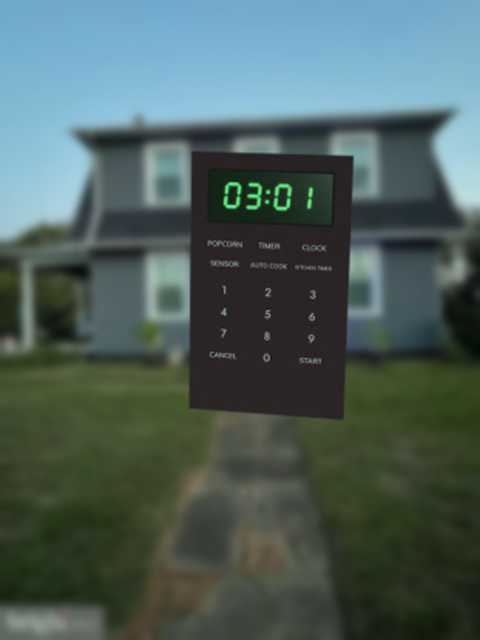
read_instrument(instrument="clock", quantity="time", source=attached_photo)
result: 3:01
